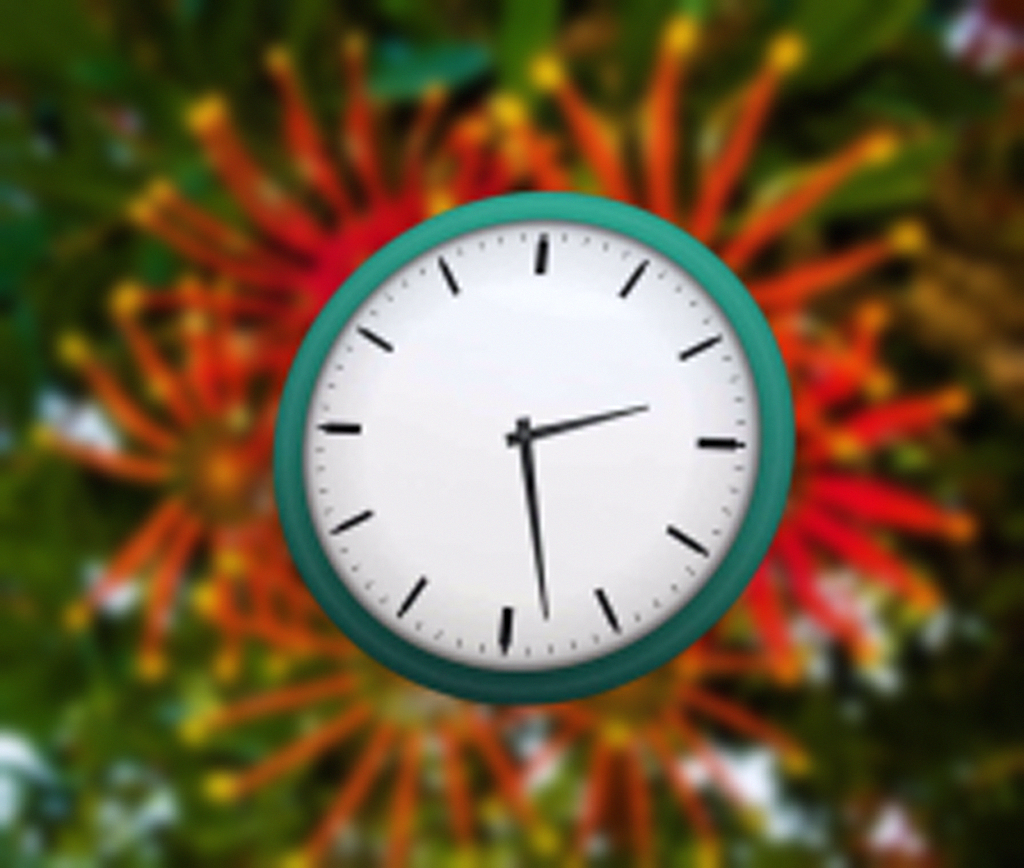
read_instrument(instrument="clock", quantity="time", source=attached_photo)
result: 2:28
